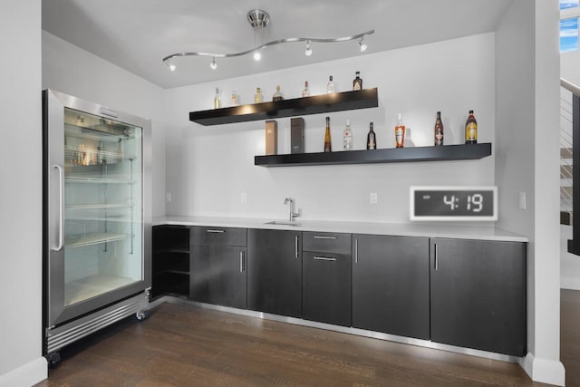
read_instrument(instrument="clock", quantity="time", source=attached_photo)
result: 4:19
